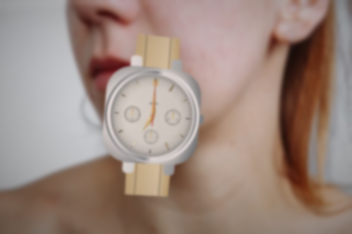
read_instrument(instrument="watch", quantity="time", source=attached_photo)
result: 7:00
